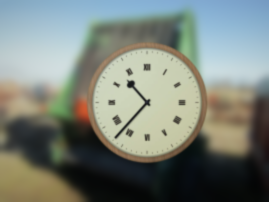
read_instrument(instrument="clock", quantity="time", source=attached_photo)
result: 10:37
